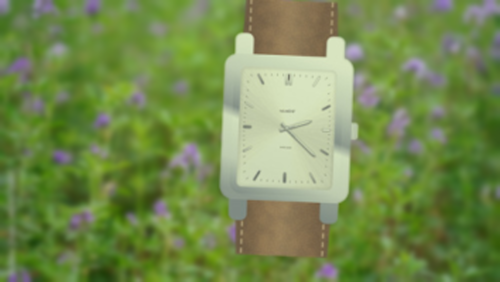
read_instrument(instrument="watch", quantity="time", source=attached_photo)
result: 2:22
